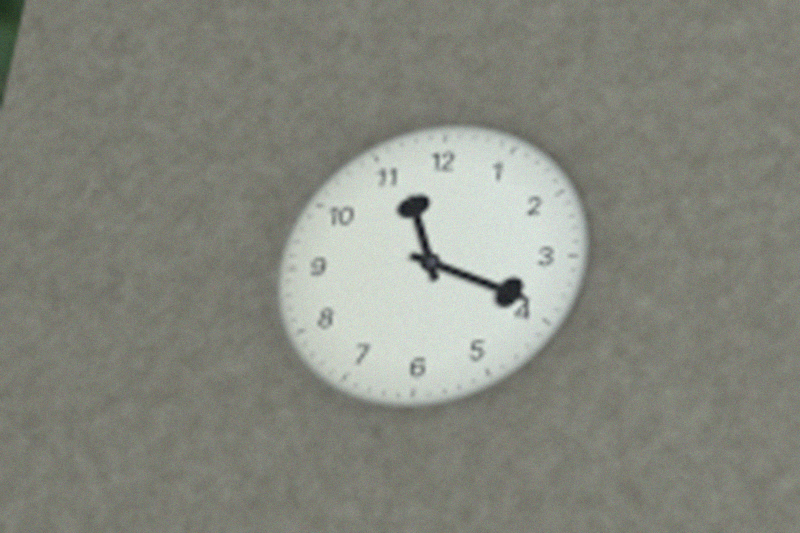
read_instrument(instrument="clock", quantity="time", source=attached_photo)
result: 11:19
